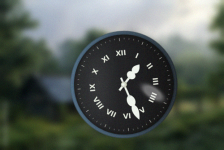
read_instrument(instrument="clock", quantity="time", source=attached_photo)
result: 1:27
